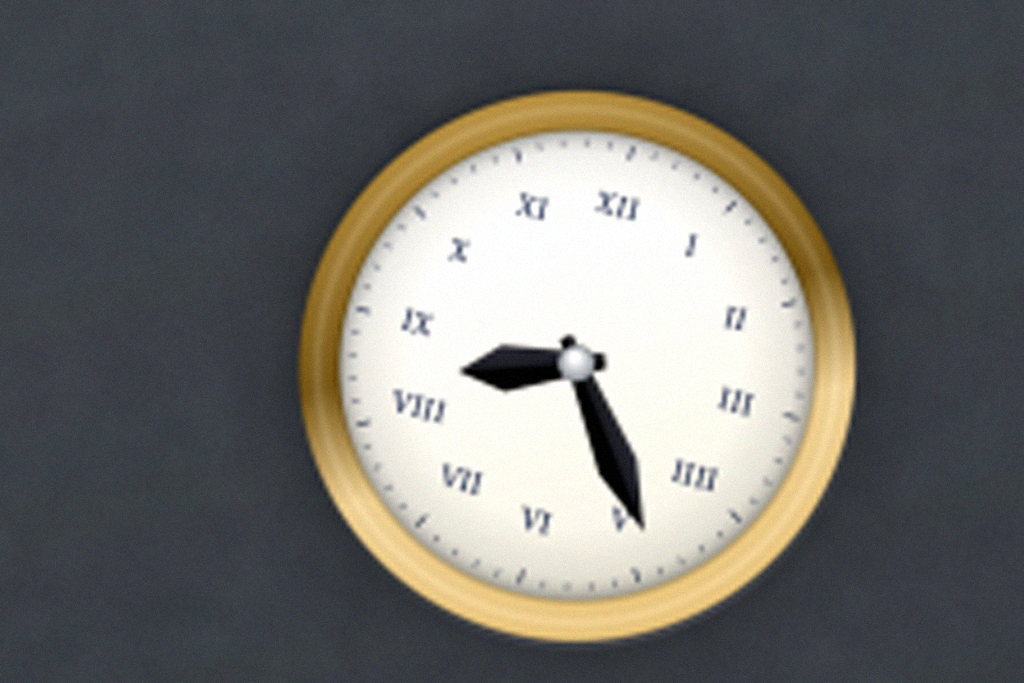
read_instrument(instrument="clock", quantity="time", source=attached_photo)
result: 8:24
